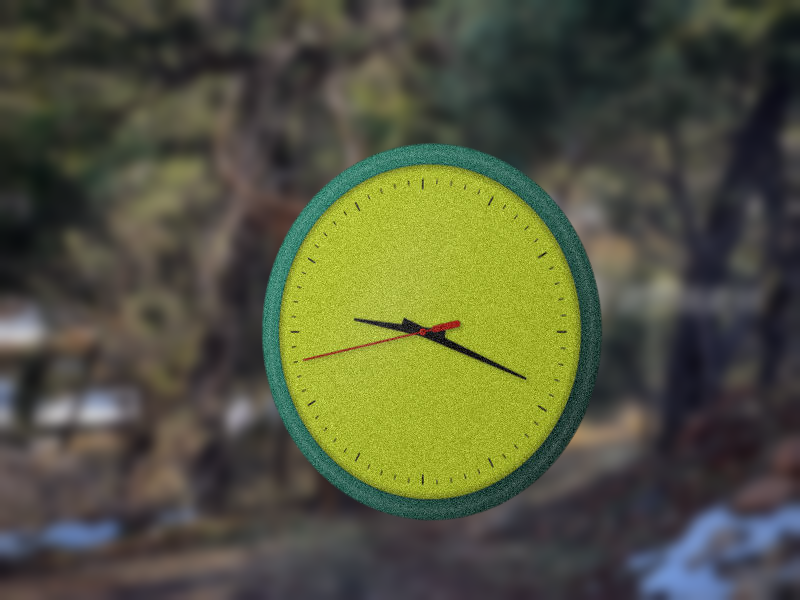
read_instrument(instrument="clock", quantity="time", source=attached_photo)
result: 9:18:43
